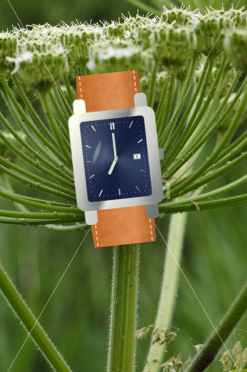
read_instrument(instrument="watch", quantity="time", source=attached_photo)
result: 7:00
